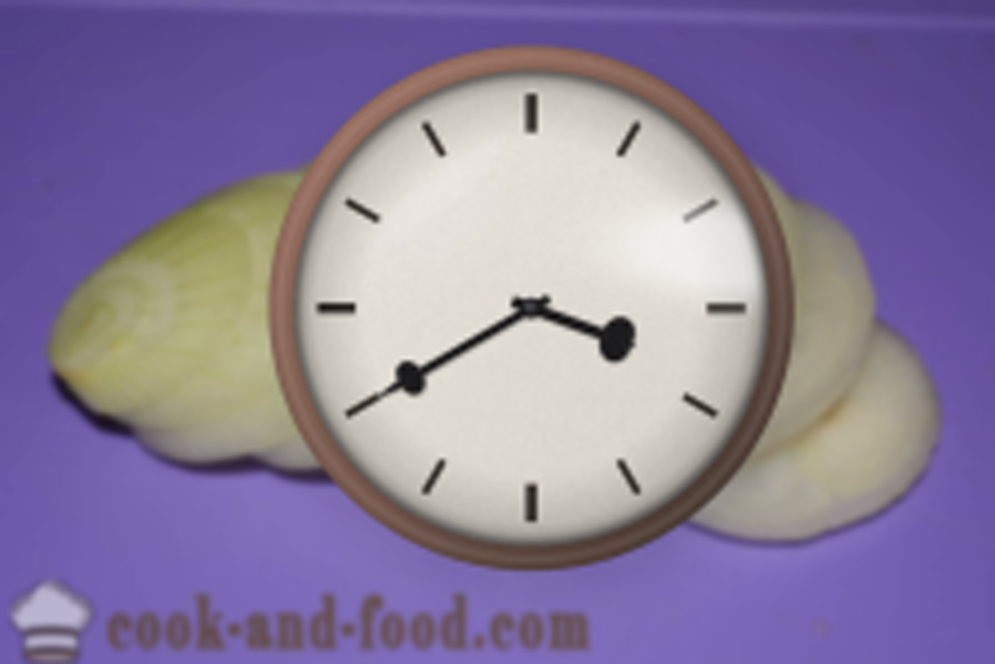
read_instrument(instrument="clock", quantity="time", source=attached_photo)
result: 3:40
